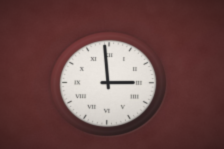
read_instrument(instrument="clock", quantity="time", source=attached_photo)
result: 2:59
